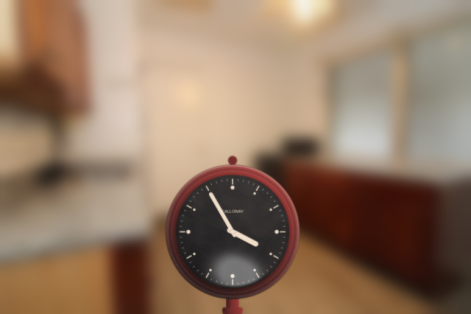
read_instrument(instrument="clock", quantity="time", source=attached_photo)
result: 3:55
